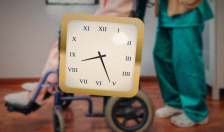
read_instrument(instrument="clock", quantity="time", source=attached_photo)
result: 8:26
